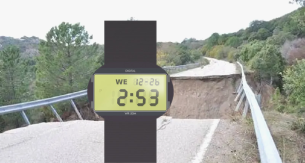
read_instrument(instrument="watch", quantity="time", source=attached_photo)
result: 2:53
